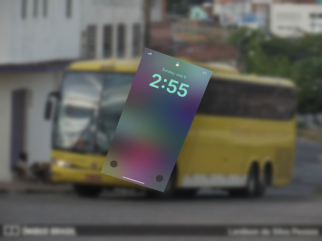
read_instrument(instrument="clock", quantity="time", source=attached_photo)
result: 2:55
